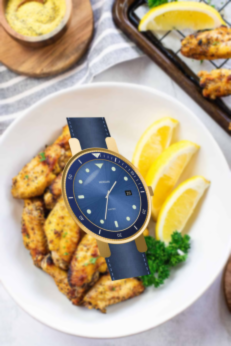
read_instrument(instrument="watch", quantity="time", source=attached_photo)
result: 1:34
